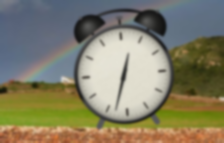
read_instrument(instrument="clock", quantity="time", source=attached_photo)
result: 12:33
